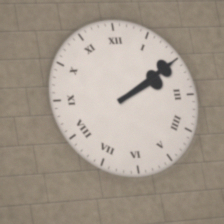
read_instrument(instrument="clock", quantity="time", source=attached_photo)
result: 2:10
